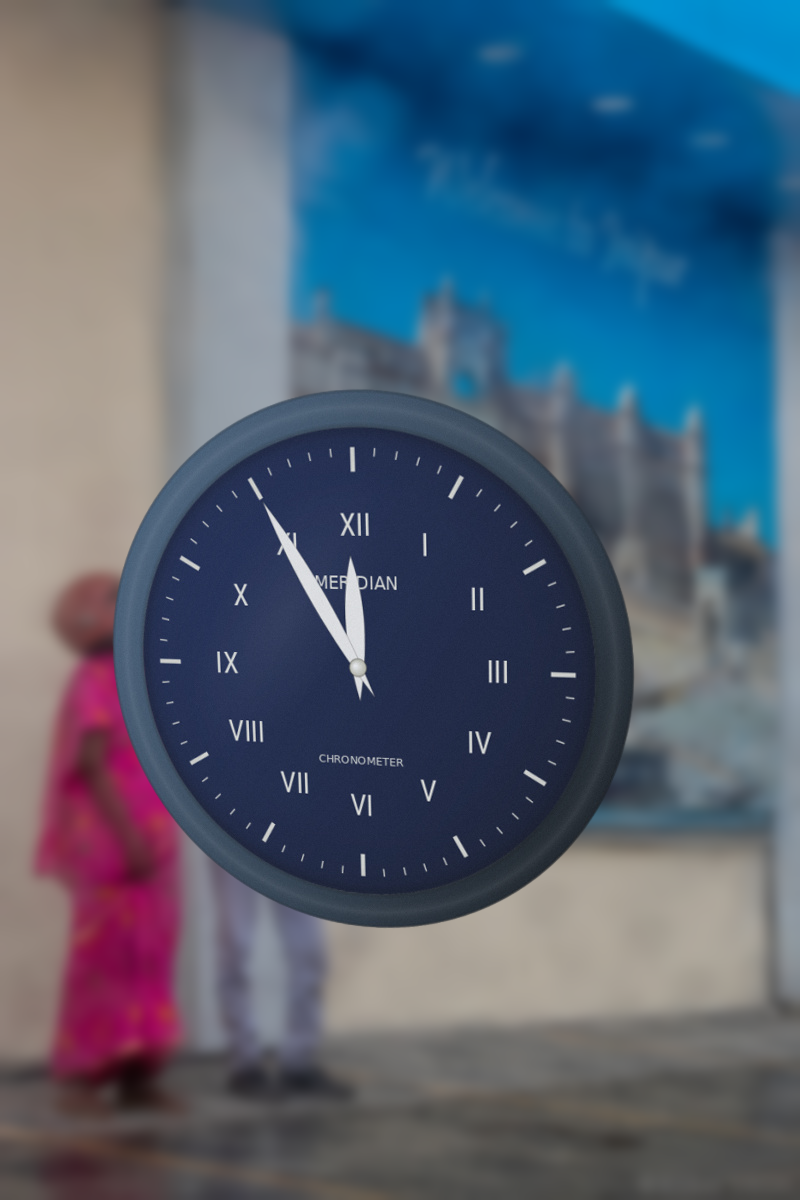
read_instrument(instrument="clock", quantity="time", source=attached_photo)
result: 11:55
